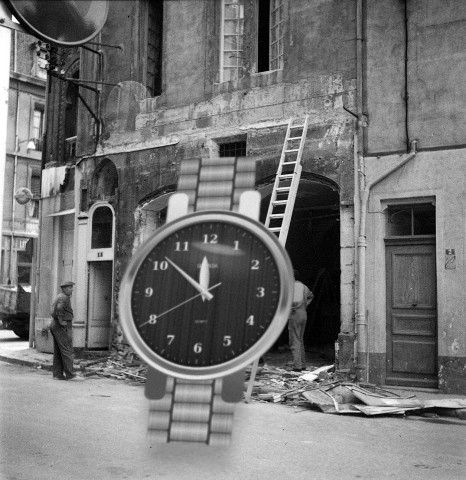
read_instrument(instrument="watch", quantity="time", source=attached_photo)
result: 11:51:40
